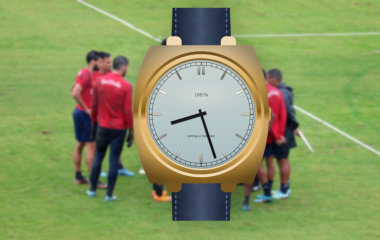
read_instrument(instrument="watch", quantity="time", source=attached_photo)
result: 8:27
